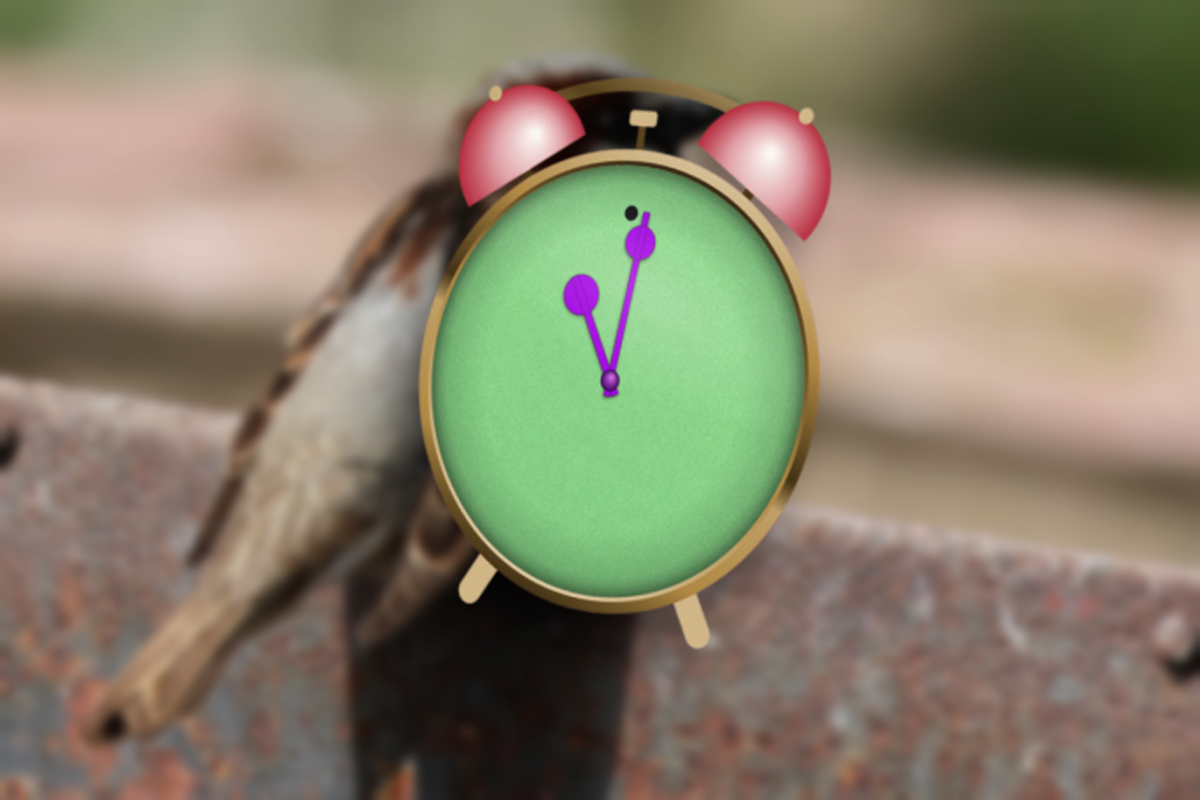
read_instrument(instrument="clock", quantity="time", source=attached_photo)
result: 11:01
